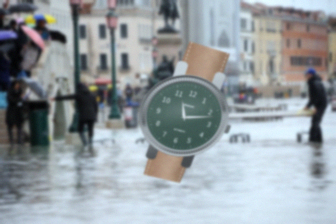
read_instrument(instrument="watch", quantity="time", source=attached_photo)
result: 11:12
